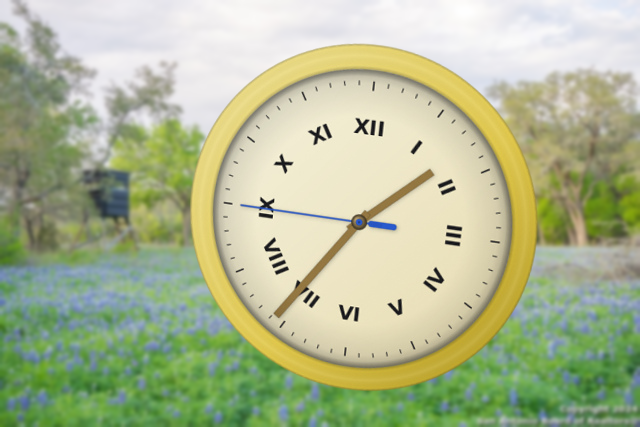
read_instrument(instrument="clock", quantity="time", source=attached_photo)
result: 1:35:45
